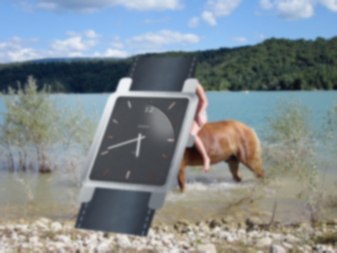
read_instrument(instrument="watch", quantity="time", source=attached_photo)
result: 5:41
